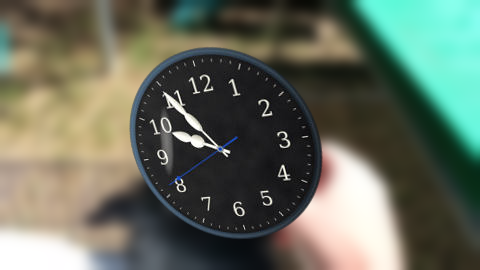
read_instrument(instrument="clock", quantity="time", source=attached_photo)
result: 9:54:41
